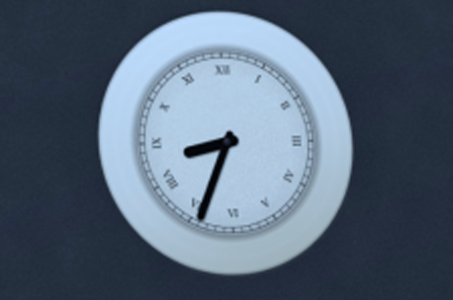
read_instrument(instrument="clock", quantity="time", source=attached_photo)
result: 8:34
